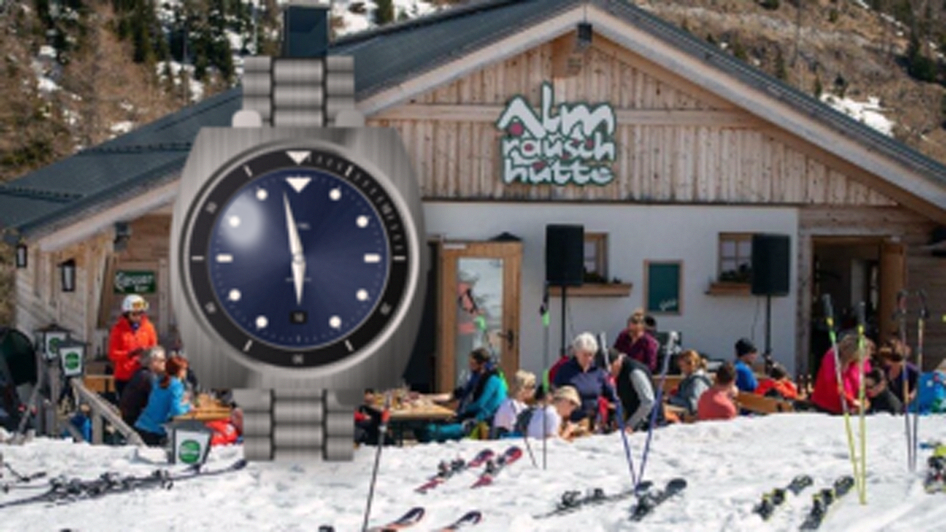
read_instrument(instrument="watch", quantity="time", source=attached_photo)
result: 5:58
